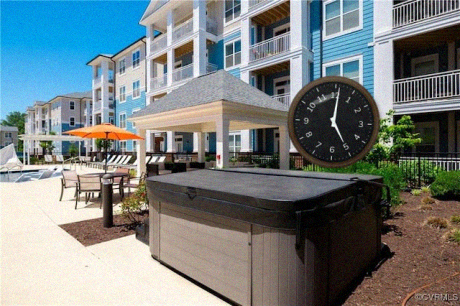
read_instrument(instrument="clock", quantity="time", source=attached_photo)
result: 5:01
